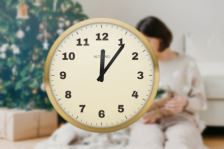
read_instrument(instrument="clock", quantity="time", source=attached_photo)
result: 12:06
